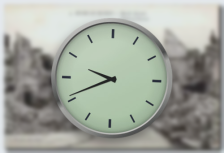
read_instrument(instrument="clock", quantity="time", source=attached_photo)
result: 9:41
